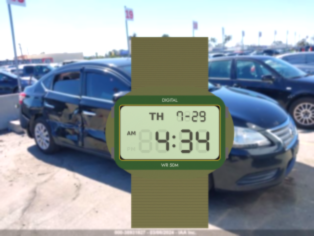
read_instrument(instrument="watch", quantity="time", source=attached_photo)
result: 4:34
